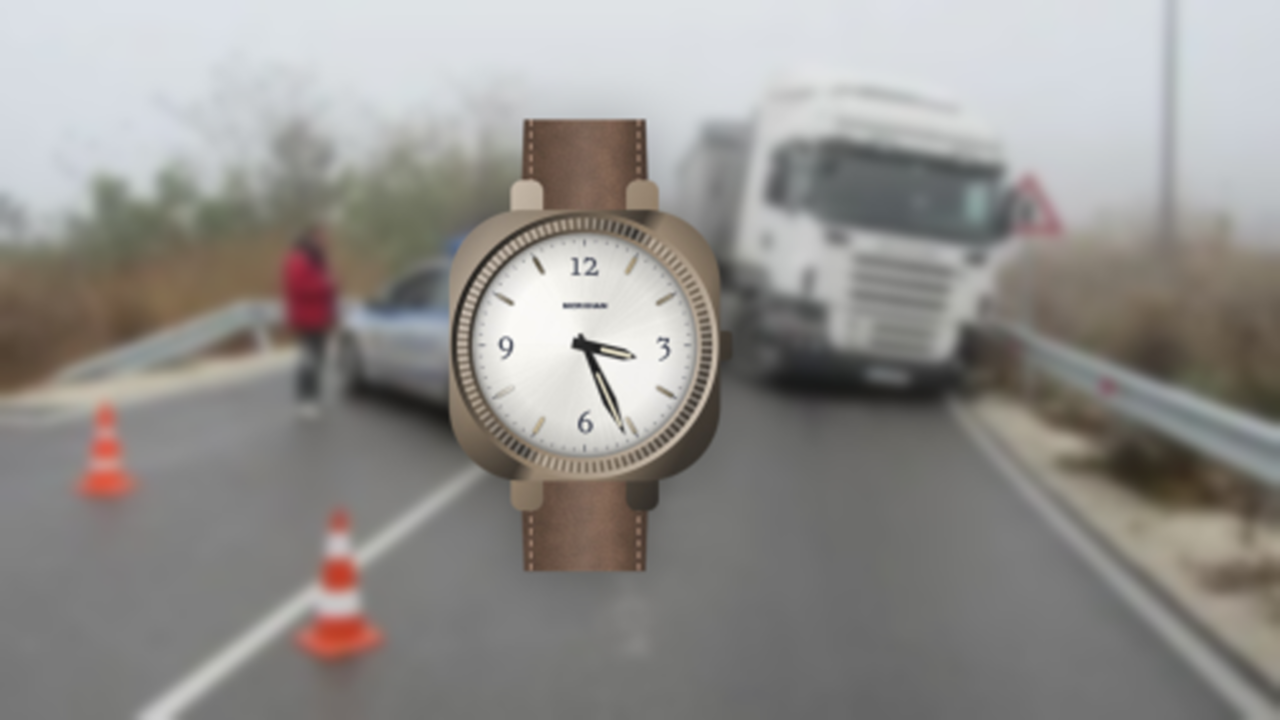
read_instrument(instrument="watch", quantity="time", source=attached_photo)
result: 3:26
